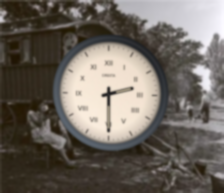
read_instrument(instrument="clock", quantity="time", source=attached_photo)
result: 2:30
